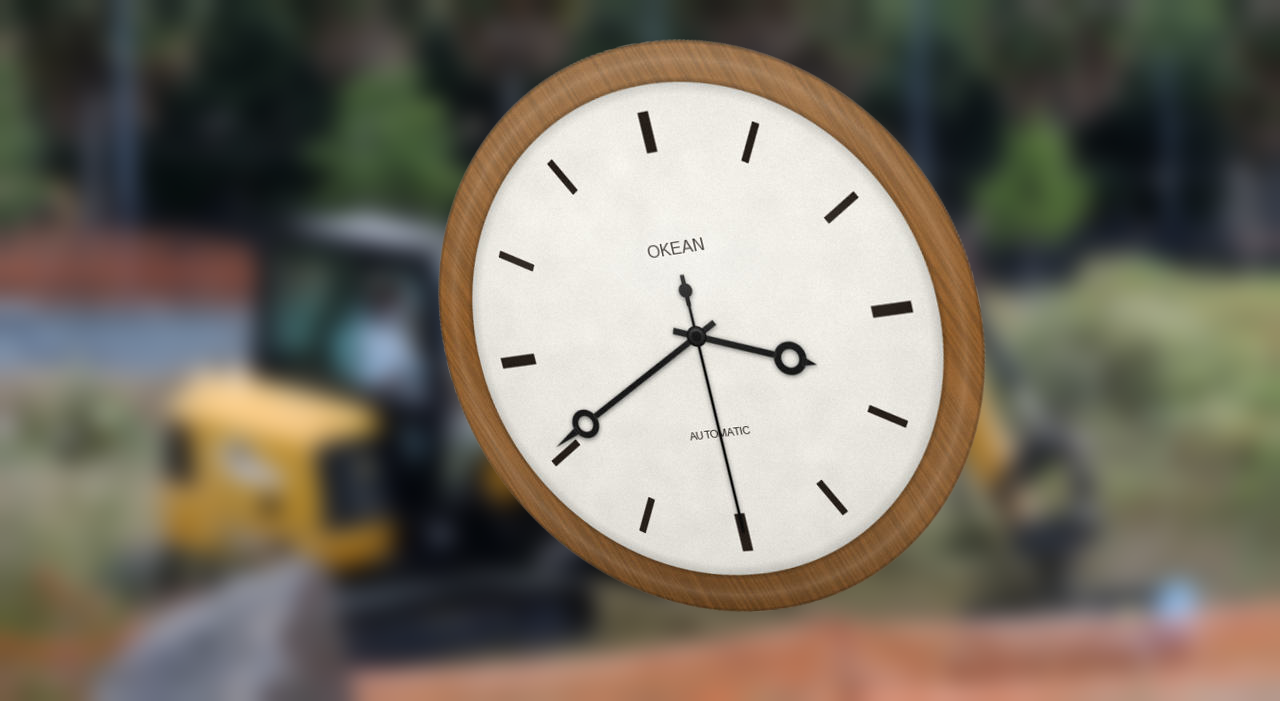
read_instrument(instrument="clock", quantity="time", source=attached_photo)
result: 3:40:30
